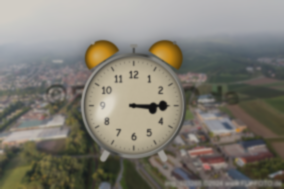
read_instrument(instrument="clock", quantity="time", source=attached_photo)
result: 3:15
